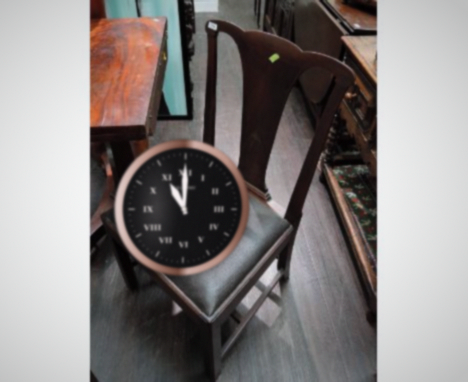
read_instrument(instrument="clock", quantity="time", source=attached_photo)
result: 11:00
